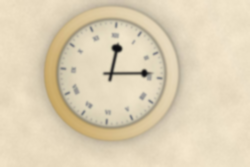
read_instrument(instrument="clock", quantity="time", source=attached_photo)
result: 12:14
